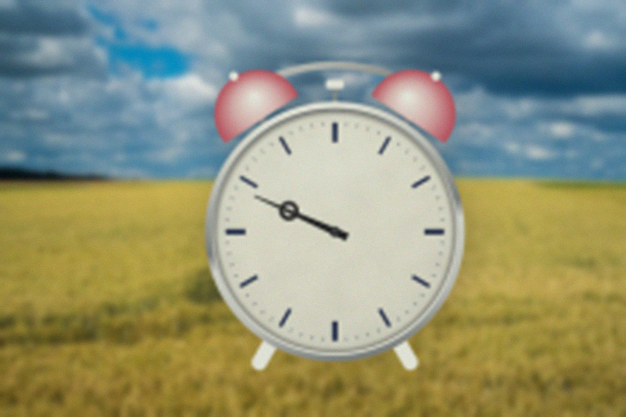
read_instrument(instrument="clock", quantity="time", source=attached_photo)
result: 9:49
